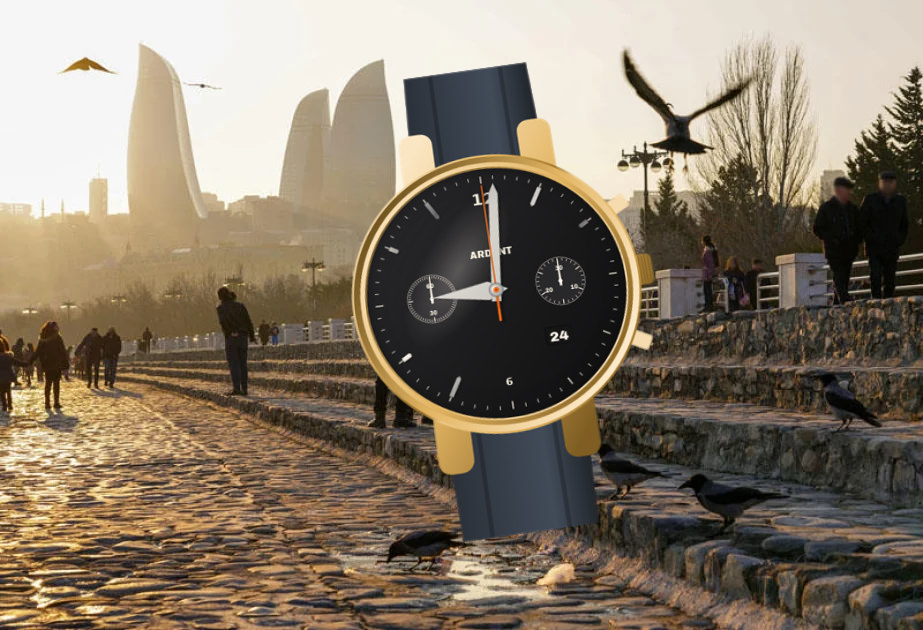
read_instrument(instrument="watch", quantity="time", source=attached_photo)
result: 9:01
